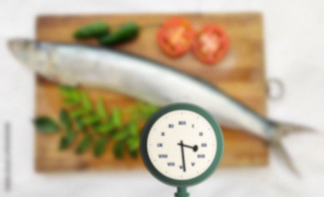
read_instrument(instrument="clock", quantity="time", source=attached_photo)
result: 3:29
